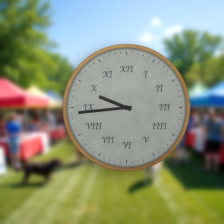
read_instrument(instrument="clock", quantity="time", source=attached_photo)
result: 9:44
